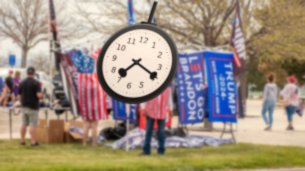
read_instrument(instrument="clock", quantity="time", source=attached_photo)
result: 7:19
